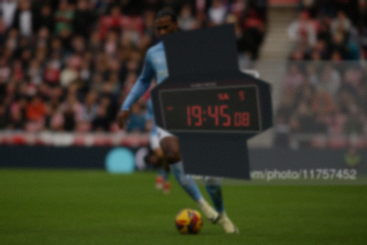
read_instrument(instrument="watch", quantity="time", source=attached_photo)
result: 19:45:08
